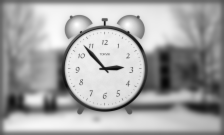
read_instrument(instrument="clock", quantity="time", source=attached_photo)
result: 2:53
